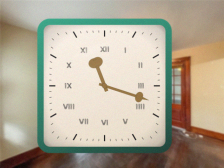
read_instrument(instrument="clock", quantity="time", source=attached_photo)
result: 11:18
